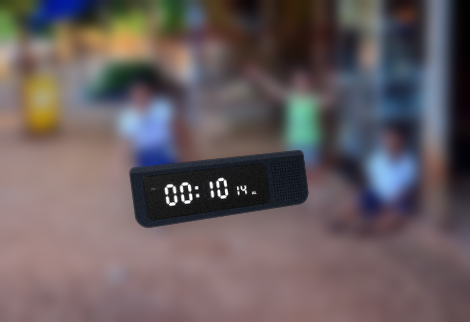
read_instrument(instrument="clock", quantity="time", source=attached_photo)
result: 0:10:14
